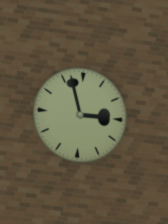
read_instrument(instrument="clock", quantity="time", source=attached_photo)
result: 2:57
